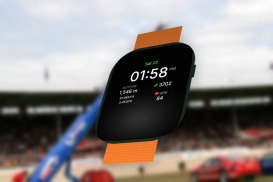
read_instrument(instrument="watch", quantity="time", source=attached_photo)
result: 1:58
